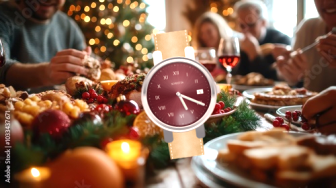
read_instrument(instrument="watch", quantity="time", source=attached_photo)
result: 5:20
